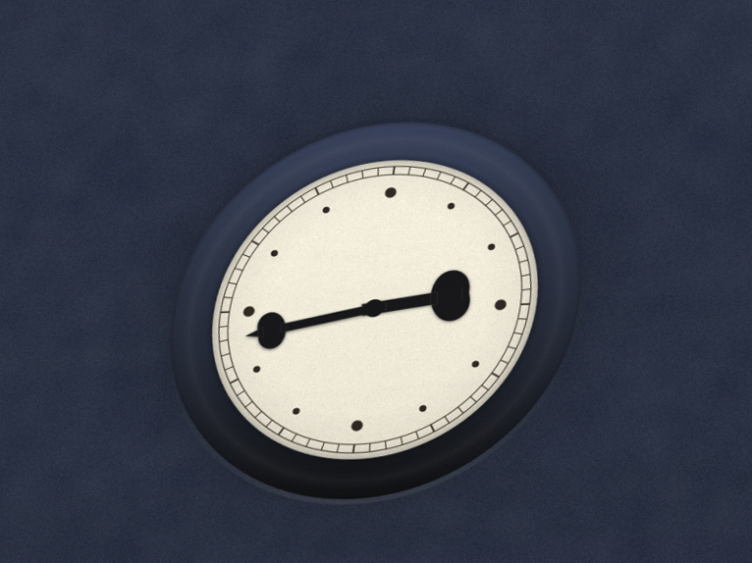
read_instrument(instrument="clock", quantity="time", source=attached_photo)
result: 2:43
